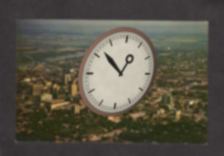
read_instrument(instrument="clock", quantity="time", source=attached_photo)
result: 12:52
